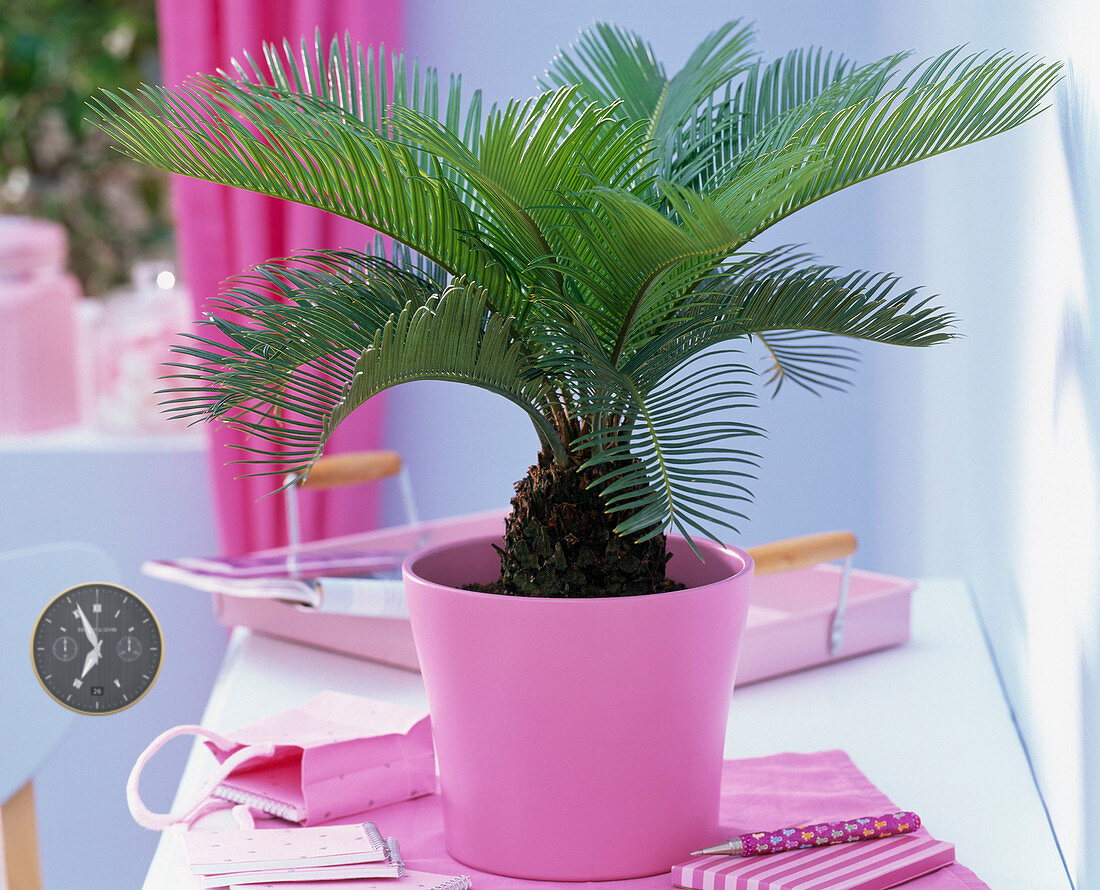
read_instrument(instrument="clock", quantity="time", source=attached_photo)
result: 6:56
